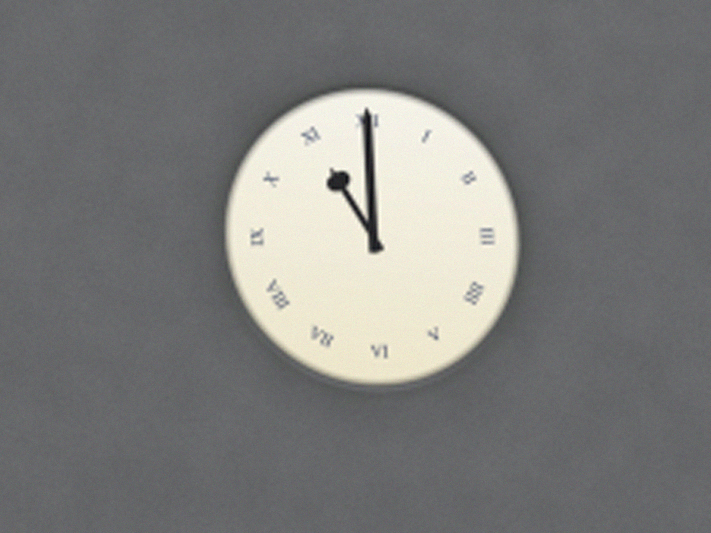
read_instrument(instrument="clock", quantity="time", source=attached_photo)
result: 11:00
